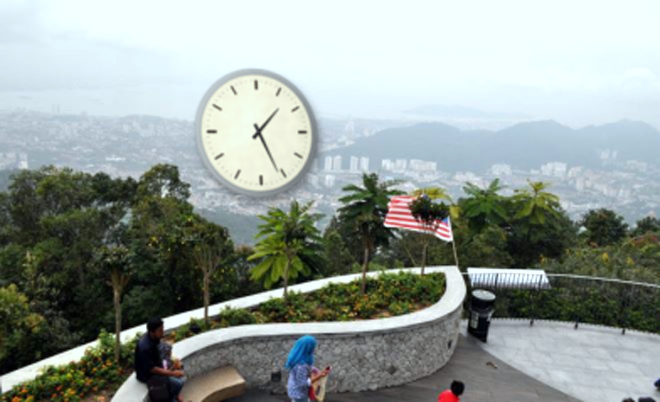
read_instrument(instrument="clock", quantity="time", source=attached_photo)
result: 1:26
